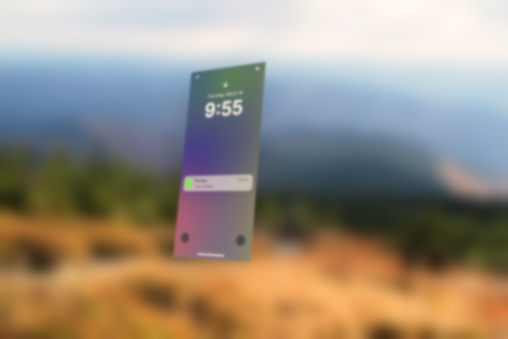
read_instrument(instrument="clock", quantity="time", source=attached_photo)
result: 9:55
